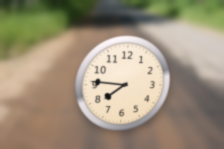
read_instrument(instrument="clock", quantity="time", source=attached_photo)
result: 7:46
